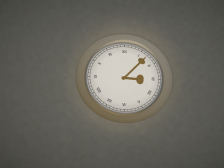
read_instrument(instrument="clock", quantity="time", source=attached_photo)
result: 3:07
